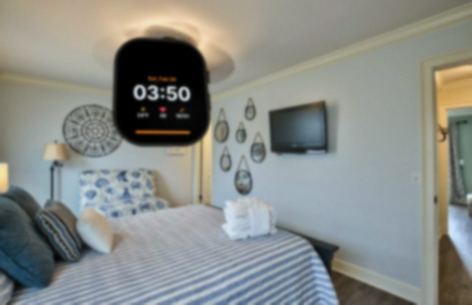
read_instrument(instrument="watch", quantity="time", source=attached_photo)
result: 3:50
